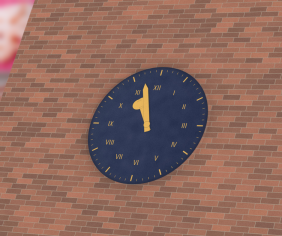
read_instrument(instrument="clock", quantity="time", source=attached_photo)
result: 10:57
